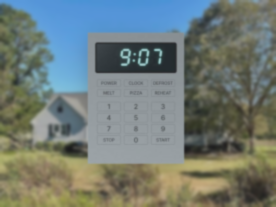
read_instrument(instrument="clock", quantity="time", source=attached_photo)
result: 9:07
